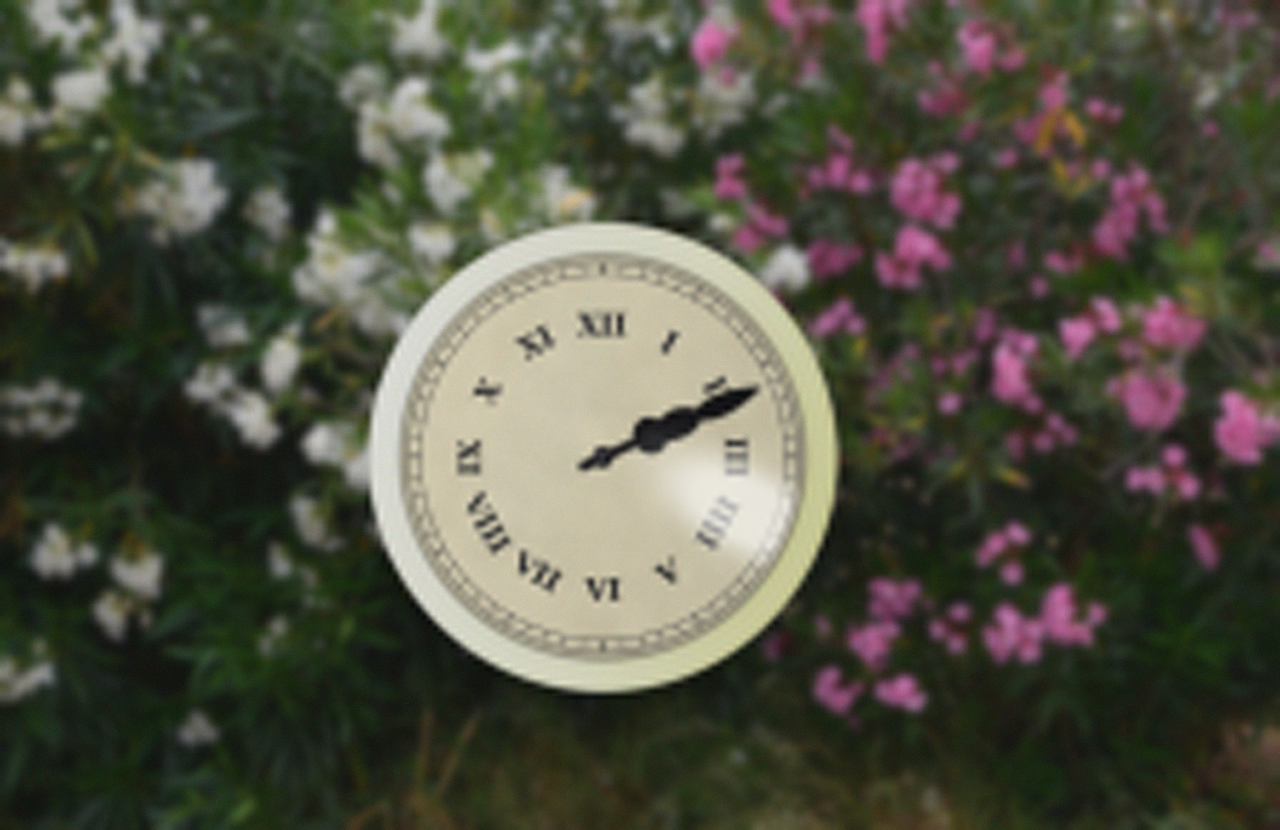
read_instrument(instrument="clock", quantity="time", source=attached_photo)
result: 2:11
